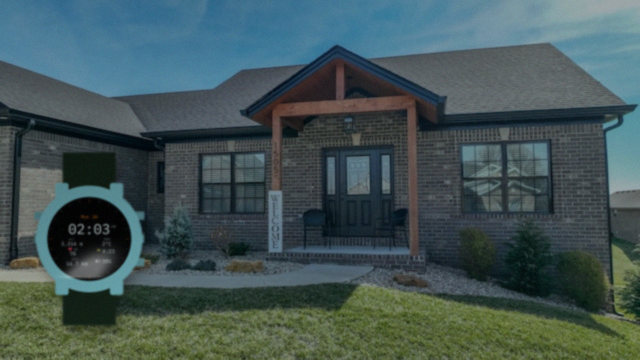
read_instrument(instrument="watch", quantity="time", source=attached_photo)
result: 2:03
